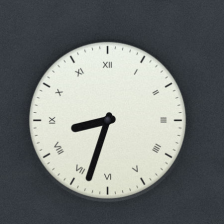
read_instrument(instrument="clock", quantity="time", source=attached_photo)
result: 8:33
